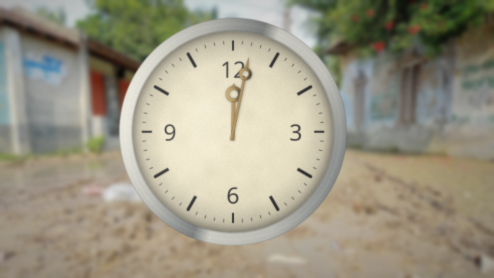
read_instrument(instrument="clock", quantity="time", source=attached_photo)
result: 12:02
